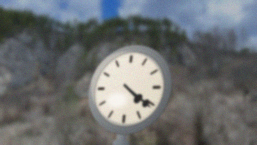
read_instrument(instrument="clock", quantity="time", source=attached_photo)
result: 4:21
